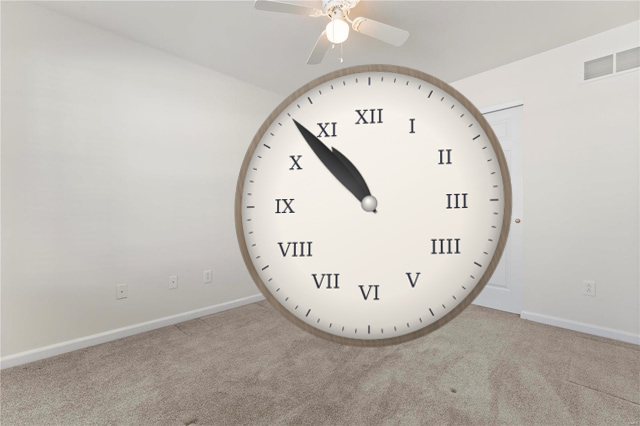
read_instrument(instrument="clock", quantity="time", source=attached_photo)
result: 10:53
